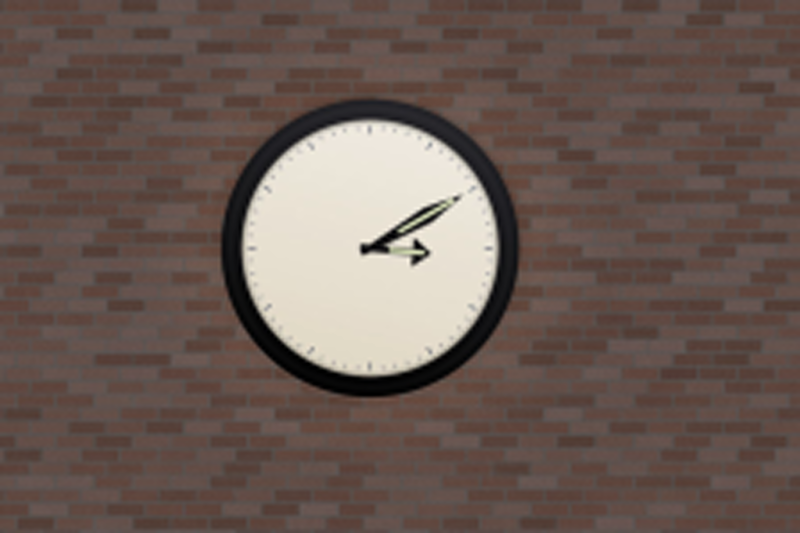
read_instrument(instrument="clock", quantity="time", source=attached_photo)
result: 3:10
